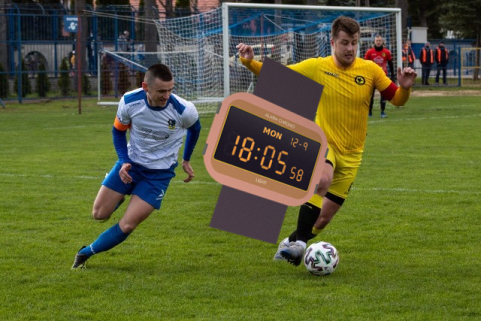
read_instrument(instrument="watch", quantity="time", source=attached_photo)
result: 18:05:58
